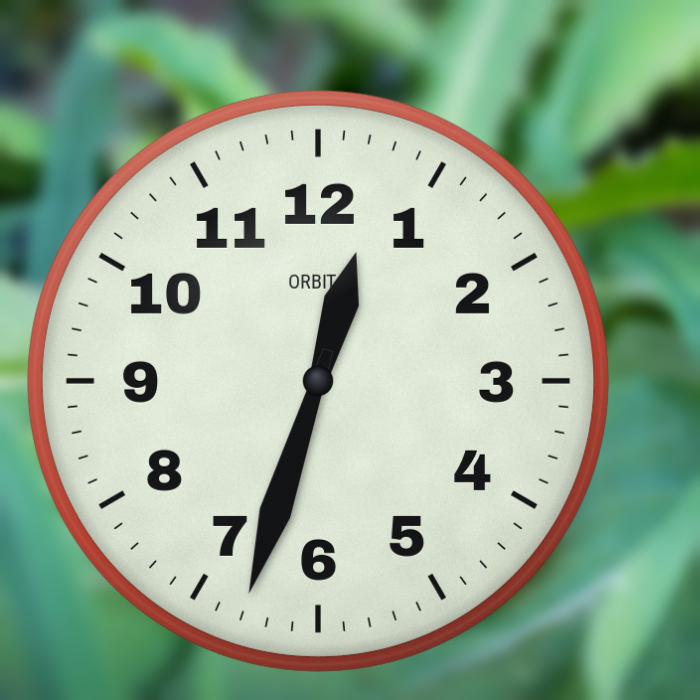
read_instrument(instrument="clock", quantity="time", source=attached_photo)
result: 12:33
